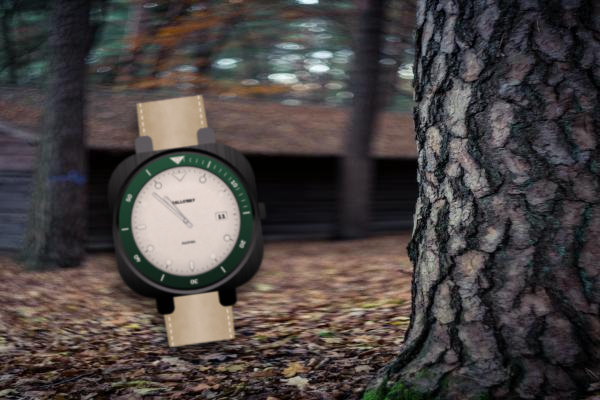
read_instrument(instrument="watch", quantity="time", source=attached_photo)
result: 10:53
